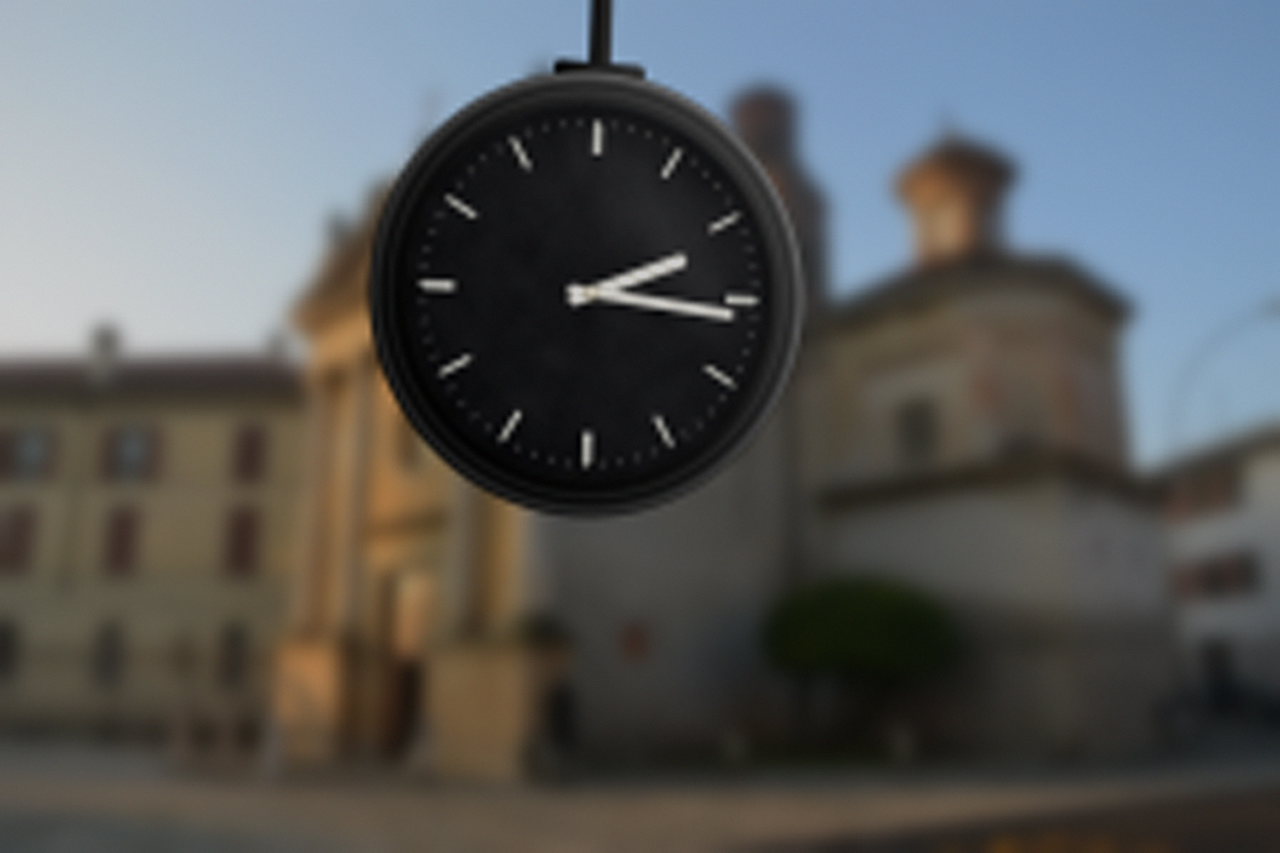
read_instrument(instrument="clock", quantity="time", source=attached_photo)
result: 2:16
